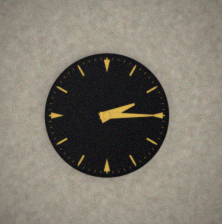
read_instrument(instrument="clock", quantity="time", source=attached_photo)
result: 2:15
